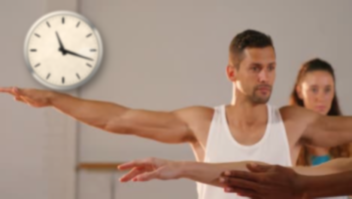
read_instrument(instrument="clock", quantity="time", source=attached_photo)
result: 11:18
